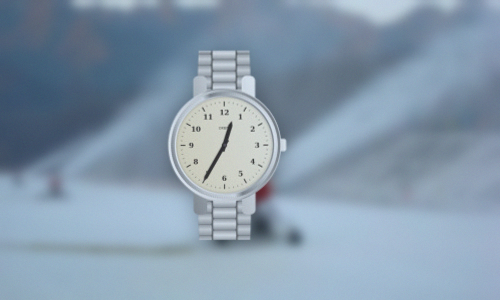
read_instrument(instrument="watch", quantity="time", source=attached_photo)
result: 12:35
